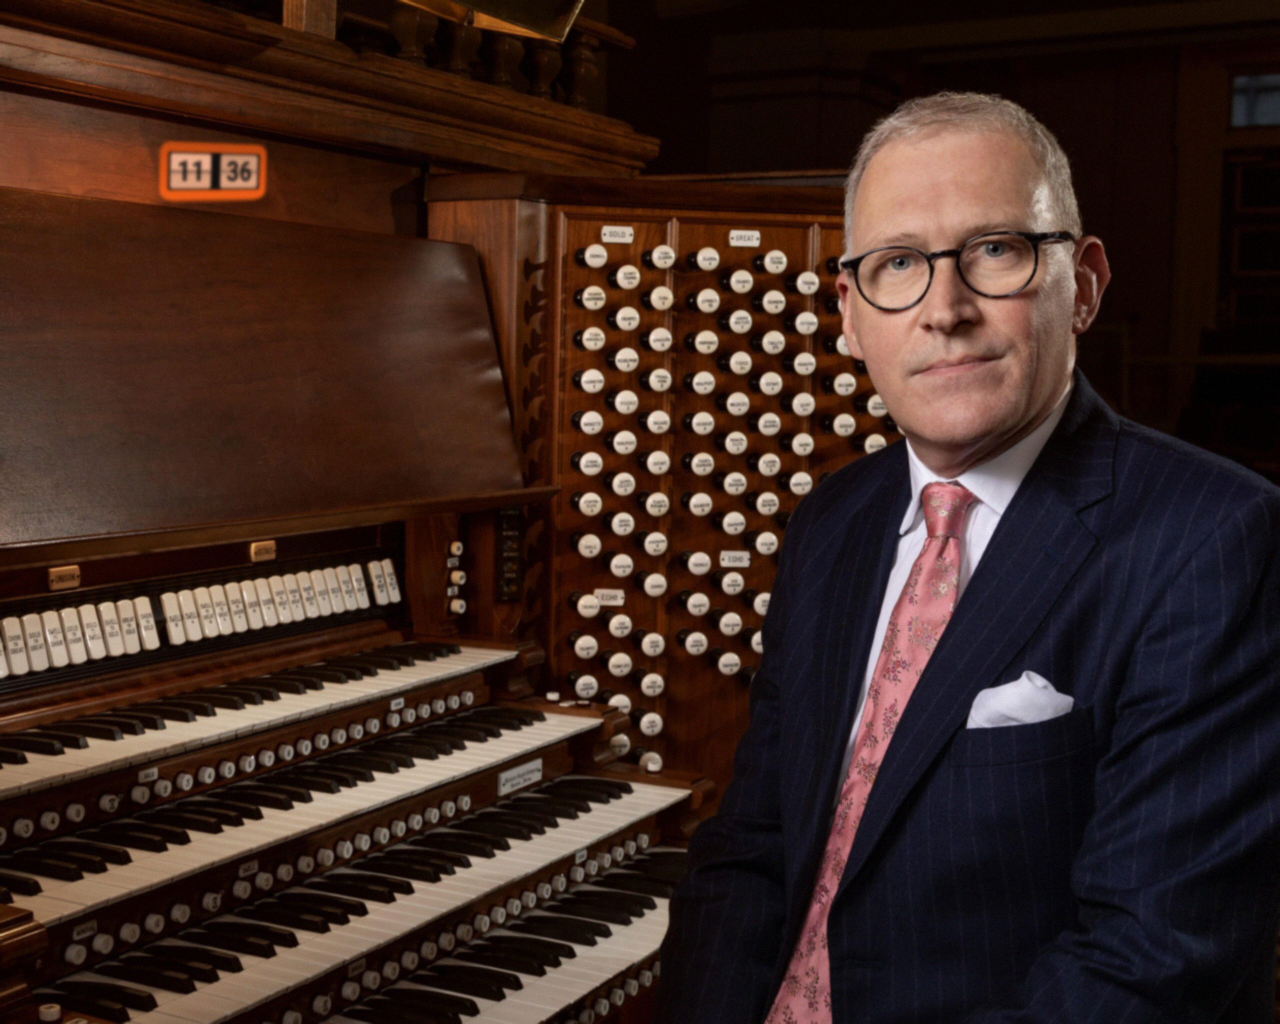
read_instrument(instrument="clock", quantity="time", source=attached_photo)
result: 11:36
